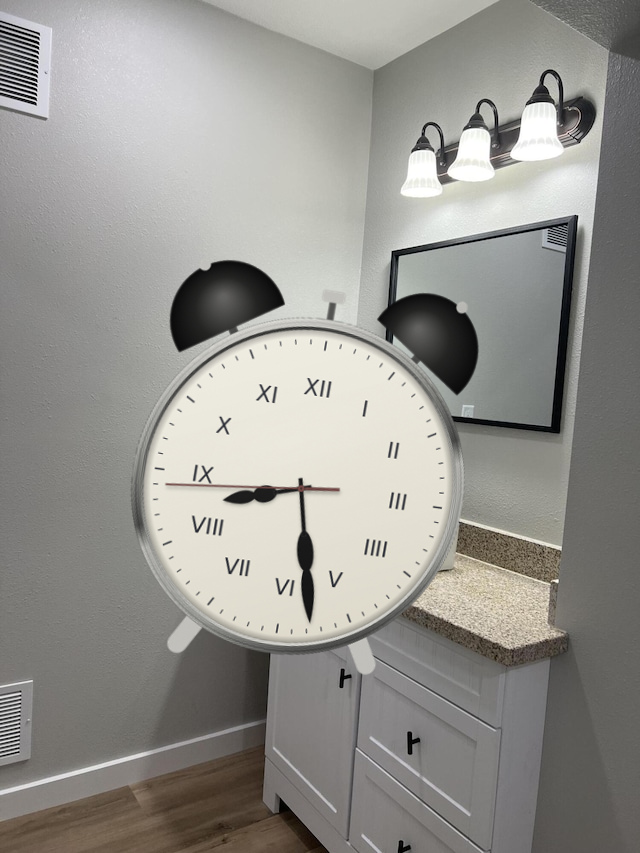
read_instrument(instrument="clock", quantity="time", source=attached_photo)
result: 8:27:44
